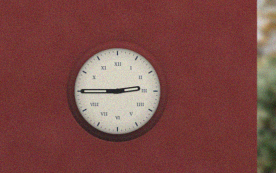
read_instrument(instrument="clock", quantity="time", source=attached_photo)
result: 2:45
